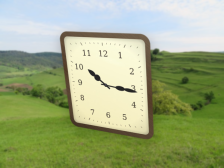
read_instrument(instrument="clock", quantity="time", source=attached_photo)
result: 10:16
